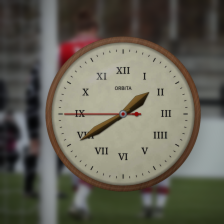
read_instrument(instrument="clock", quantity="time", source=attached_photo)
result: 1:39:45
